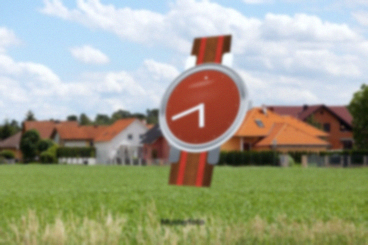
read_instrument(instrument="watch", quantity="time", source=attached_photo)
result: 5:41
